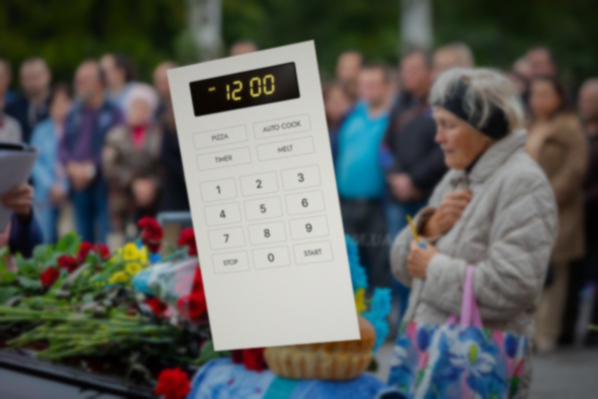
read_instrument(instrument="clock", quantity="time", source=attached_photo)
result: 12:00
